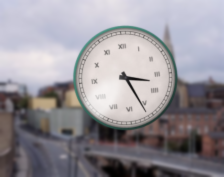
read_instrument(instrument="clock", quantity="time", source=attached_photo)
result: 3:26
